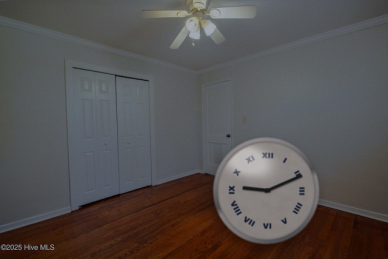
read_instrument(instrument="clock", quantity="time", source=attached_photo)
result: 9:11
